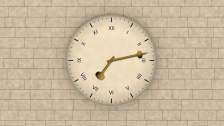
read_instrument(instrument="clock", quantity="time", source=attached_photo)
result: 7:13
